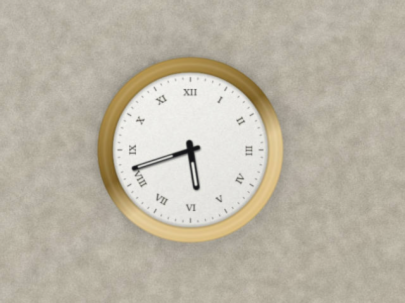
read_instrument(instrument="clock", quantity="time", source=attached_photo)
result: 5:42
